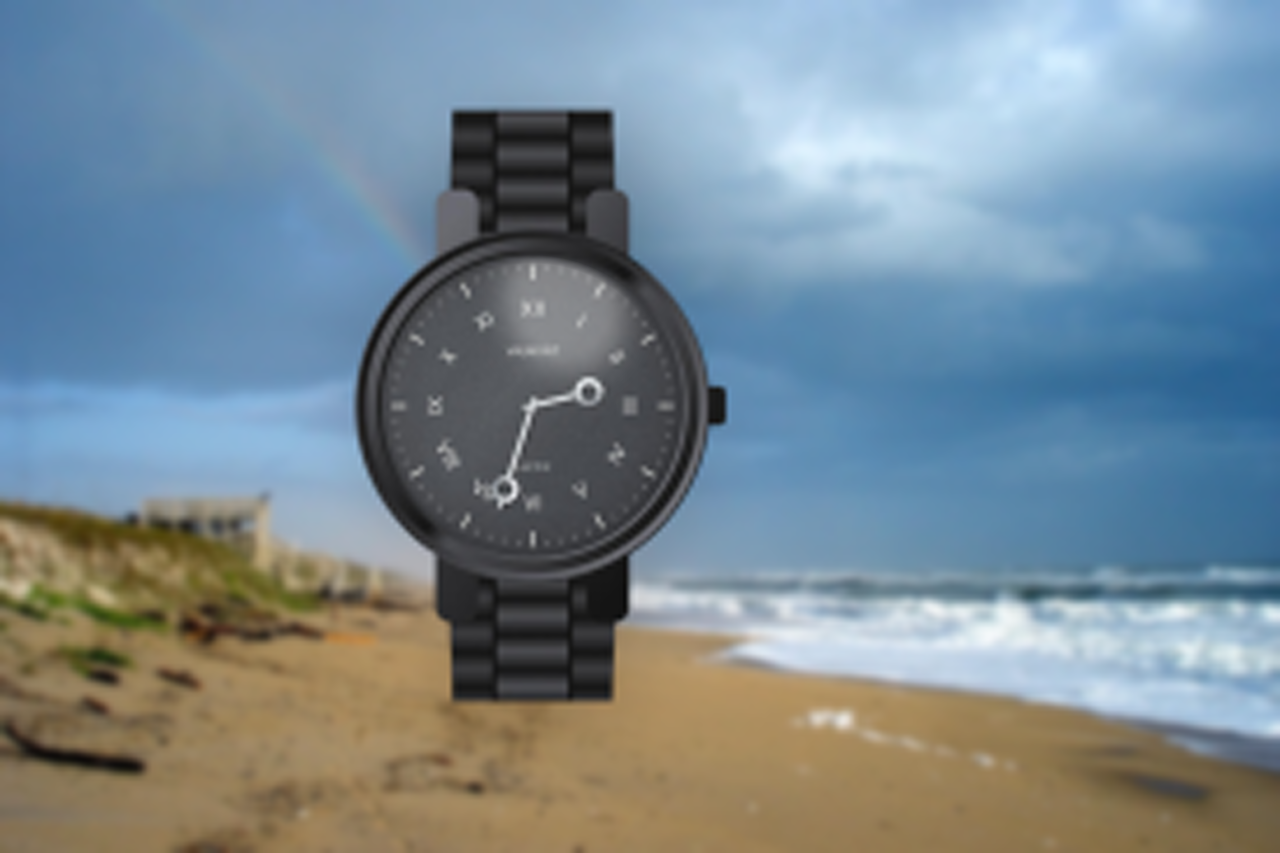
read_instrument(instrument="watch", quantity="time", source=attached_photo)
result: 2:33
